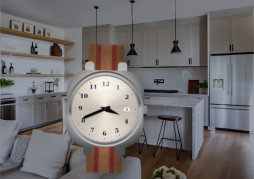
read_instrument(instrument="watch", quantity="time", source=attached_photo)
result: 3:41
